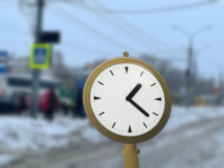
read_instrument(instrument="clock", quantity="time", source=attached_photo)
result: 1:22
